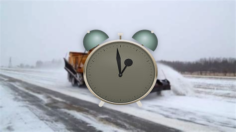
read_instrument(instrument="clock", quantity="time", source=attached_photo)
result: 12:59
